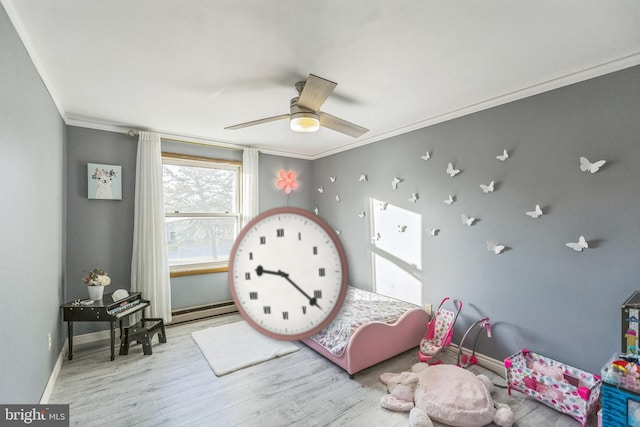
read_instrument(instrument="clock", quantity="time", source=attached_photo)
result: 9:22
